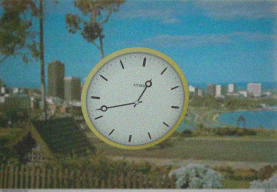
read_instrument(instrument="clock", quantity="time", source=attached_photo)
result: 12:42
